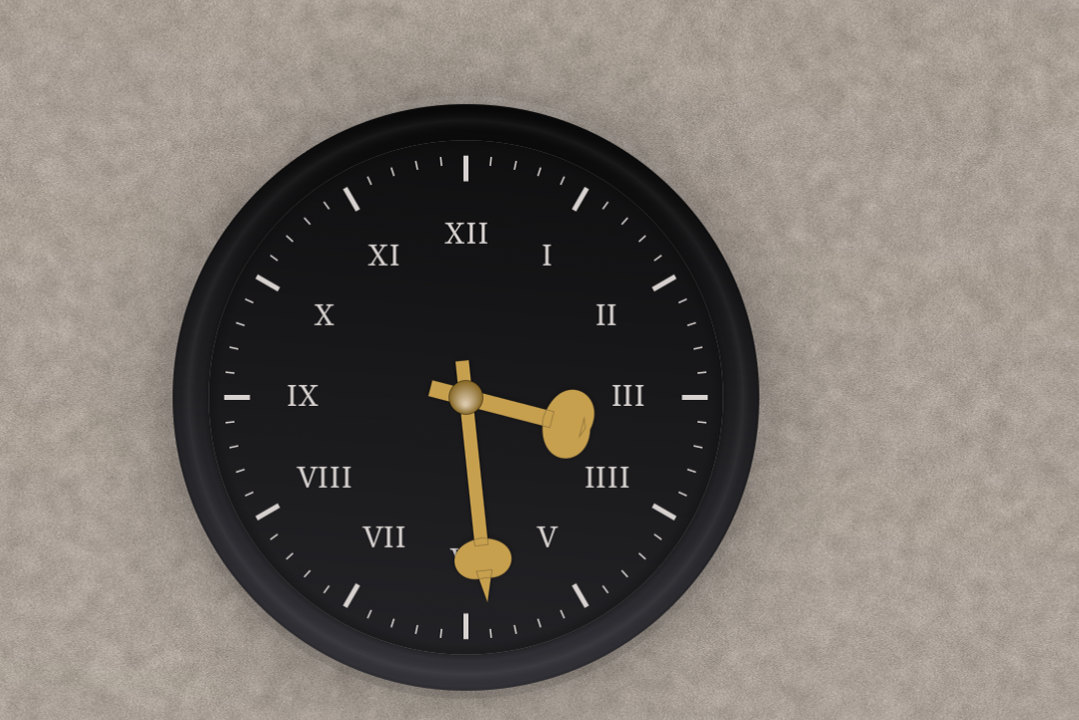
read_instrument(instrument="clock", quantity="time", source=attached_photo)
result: 3:29
